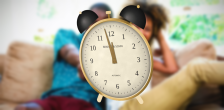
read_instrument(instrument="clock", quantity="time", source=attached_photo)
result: 11:58
